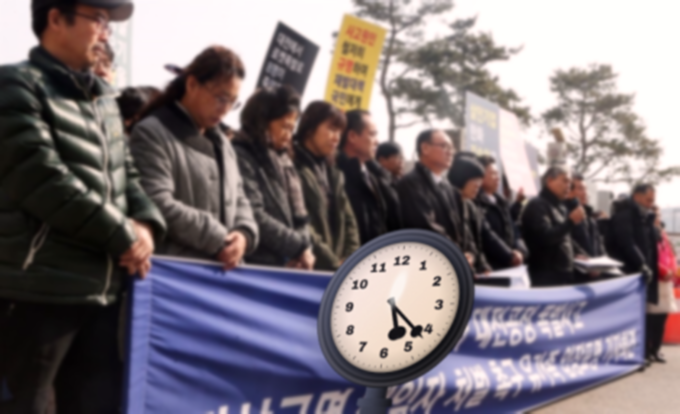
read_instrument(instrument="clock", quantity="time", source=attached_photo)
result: 5:22
